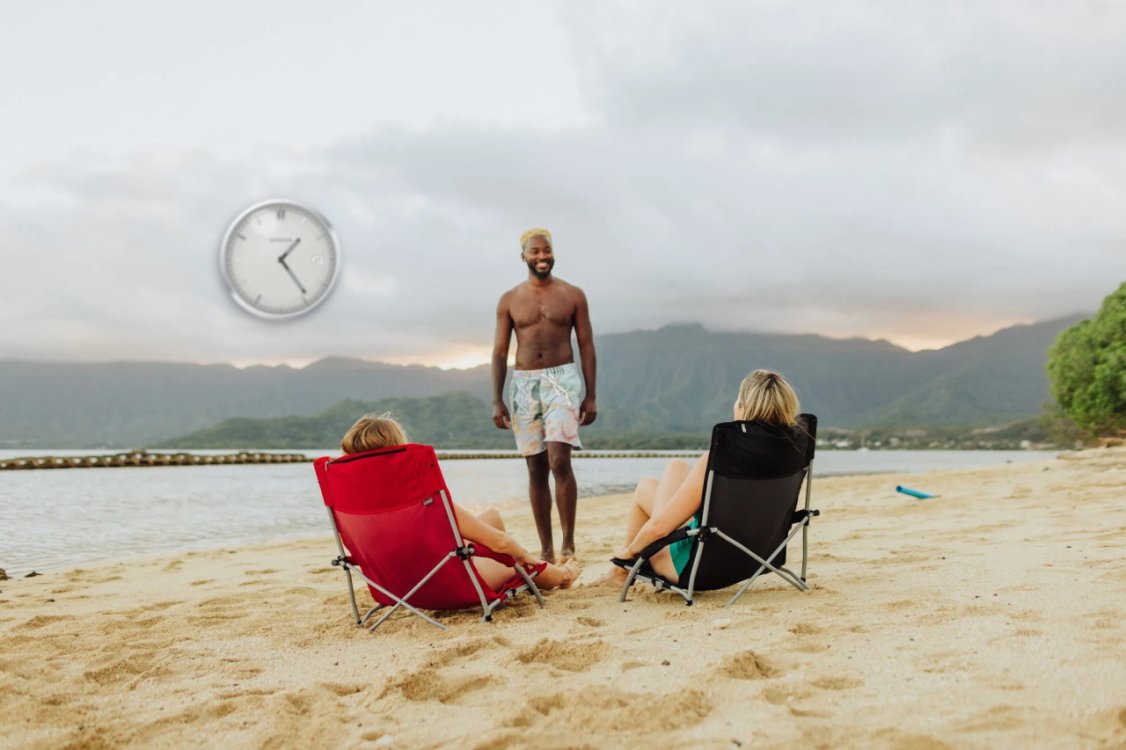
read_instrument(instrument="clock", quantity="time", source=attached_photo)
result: 1:24
